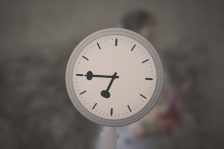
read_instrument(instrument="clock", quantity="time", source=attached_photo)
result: 6:45
